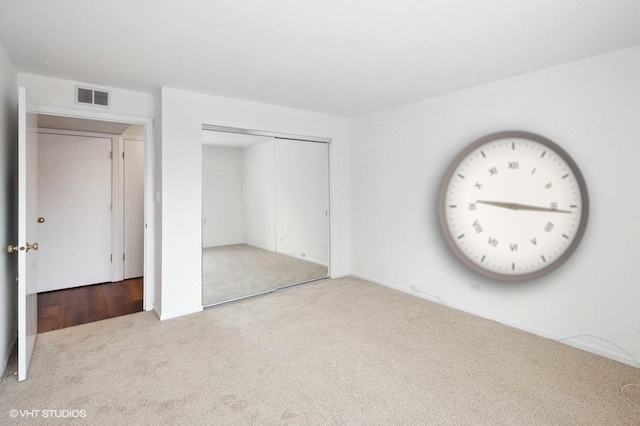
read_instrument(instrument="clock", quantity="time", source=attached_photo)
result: 9:16
